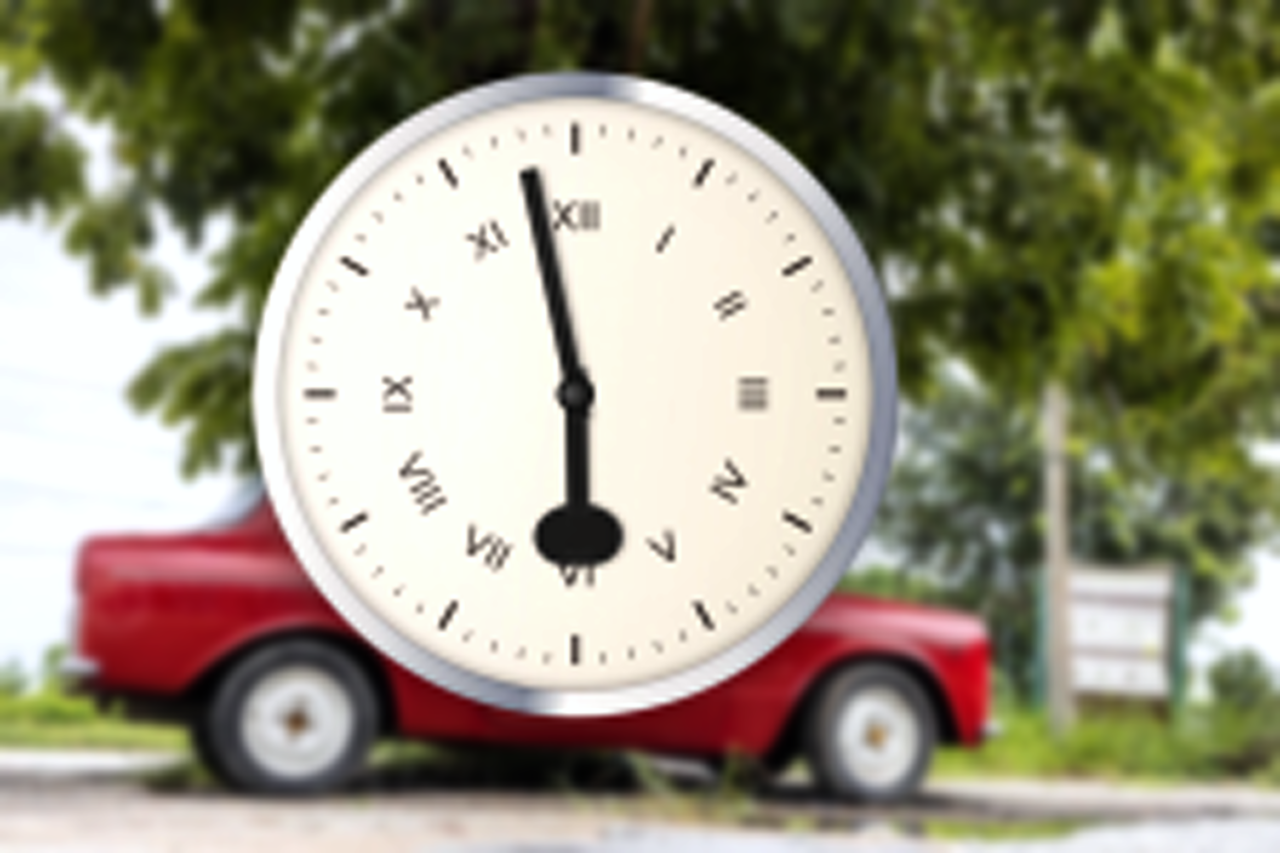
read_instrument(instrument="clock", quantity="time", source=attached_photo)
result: 5:58
